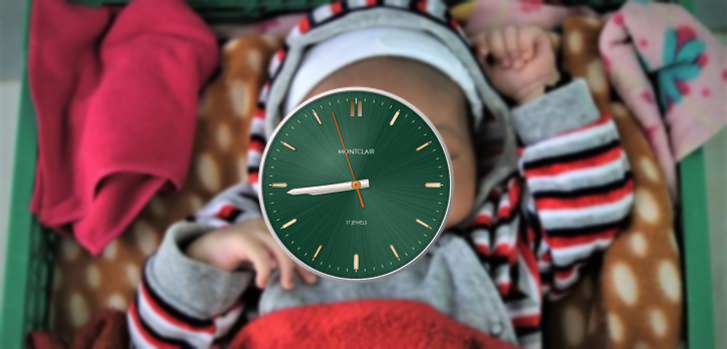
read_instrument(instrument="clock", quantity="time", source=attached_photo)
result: 8:43:57
